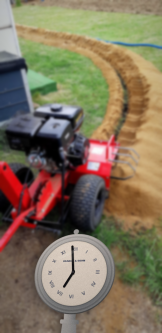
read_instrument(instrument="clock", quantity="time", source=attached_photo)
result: 6:59
